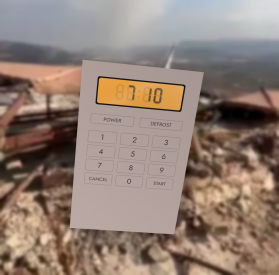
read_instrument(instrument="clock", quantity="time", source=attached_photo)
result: 7:10
